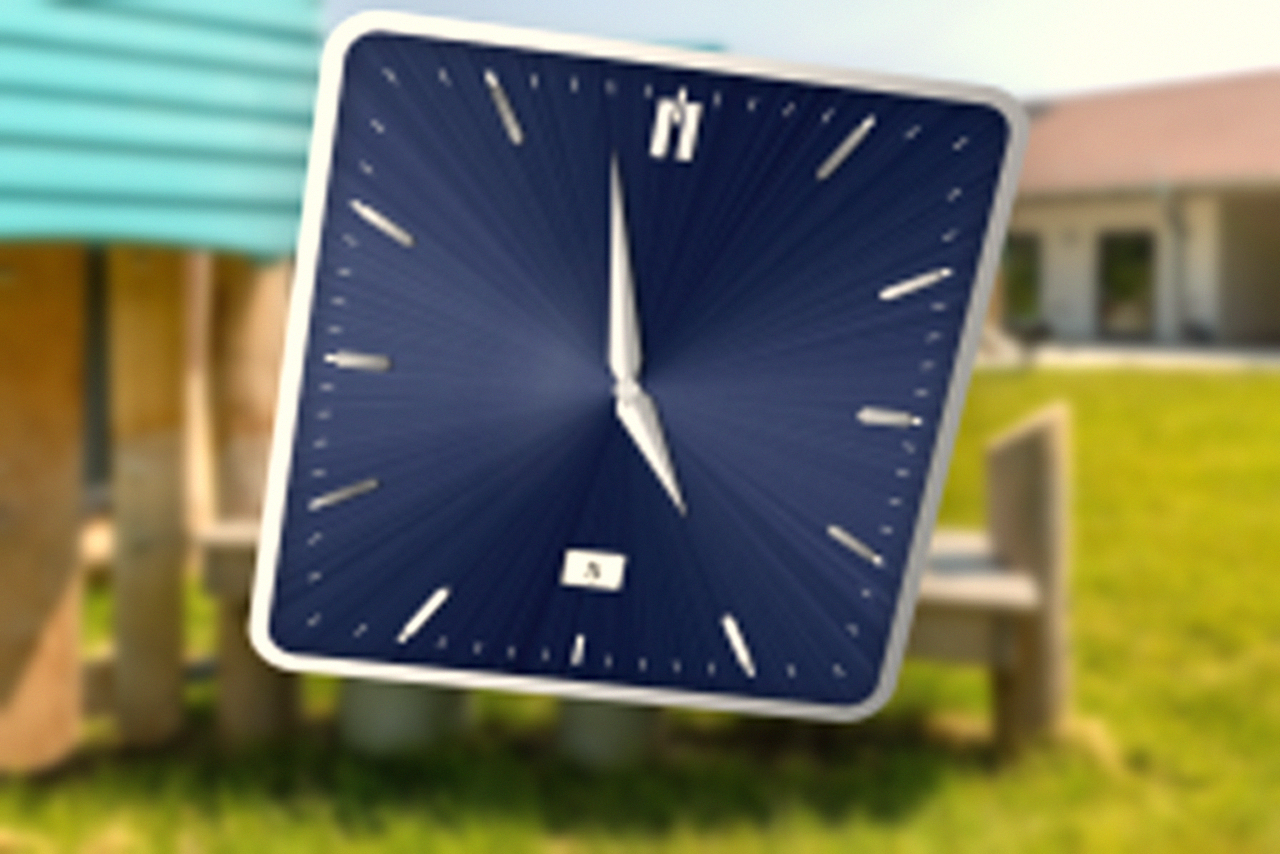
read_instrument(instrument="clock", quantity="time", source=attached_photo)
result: 4:58
